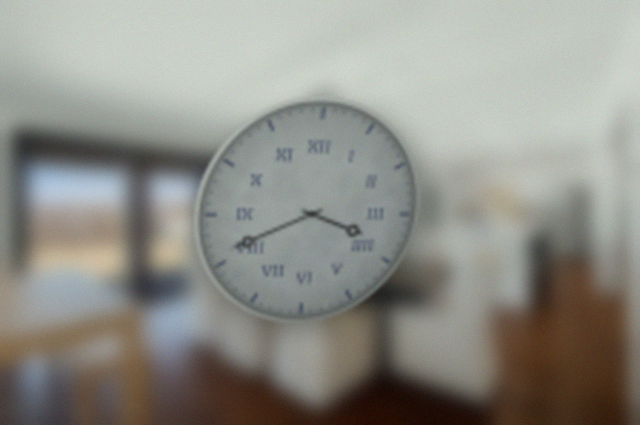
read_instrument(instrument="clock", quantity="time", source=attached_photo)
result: 3:41
